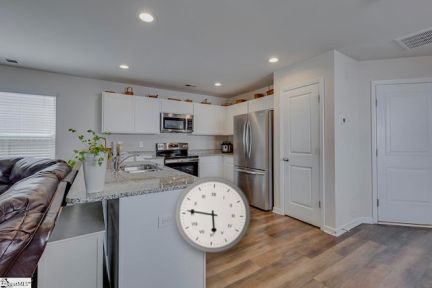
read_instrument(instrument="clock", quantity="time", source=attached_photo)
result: 5:46
